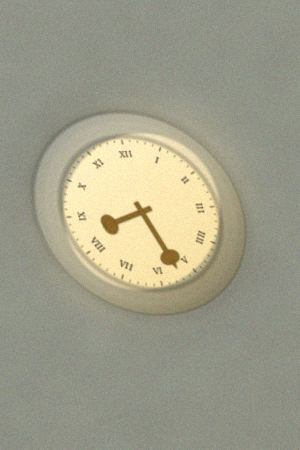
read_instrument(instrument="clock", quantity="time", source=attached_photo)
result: 8:27
